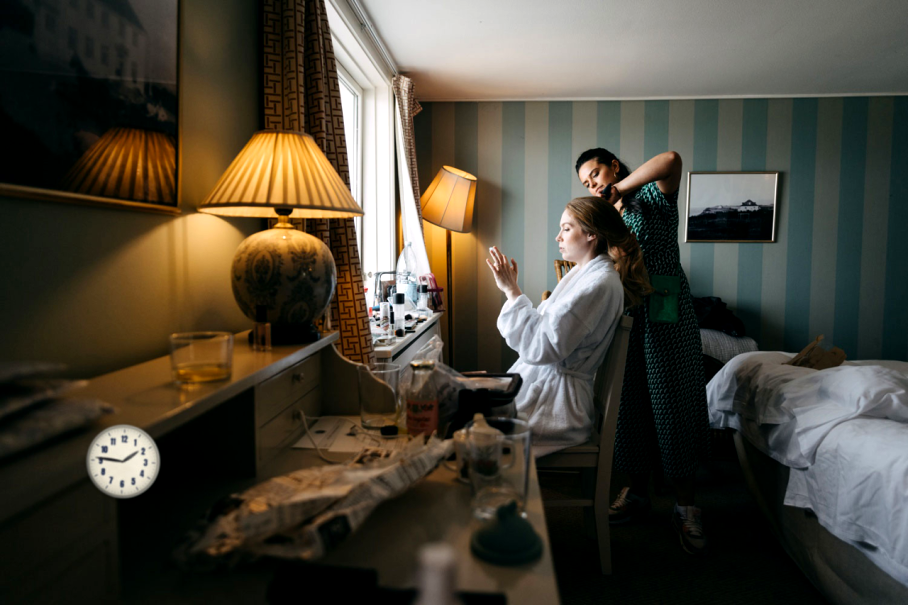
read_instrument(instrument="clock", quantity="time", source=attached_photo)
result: 1:46
